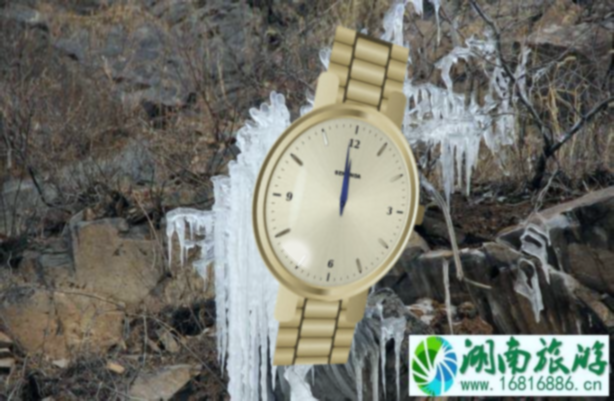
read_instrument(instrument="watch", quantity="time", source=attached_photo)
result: 11:59
